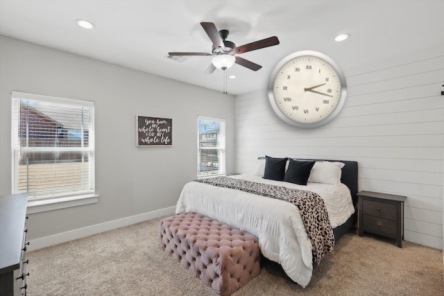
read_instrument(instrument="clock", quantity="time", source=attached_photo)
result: 2:17
